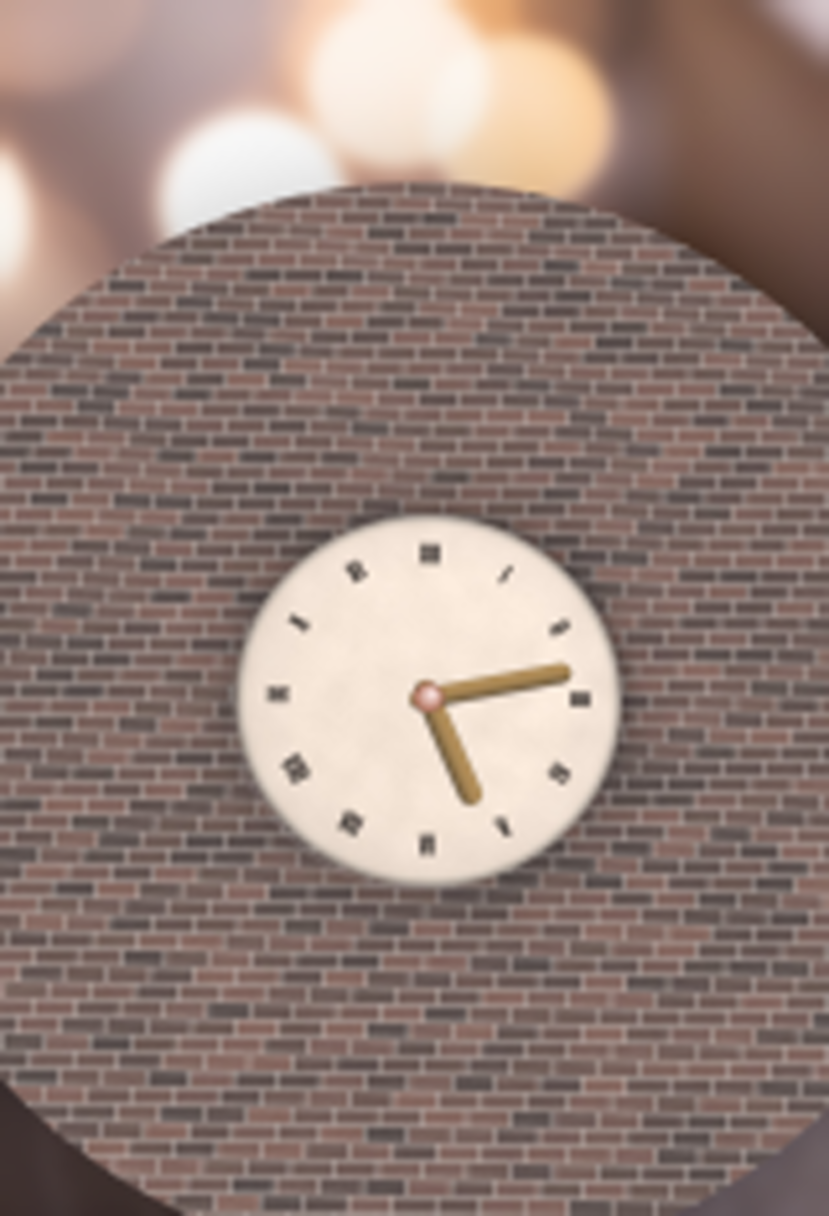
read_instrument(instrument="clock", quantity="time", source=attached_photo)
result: 5:13
